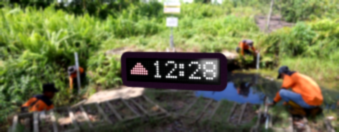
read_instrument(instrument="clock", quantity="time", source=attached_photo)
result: 12:28
